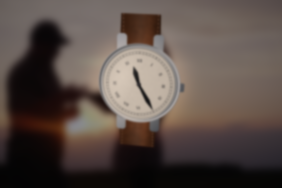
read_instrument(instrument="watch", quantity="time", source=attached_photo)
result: 11:25
